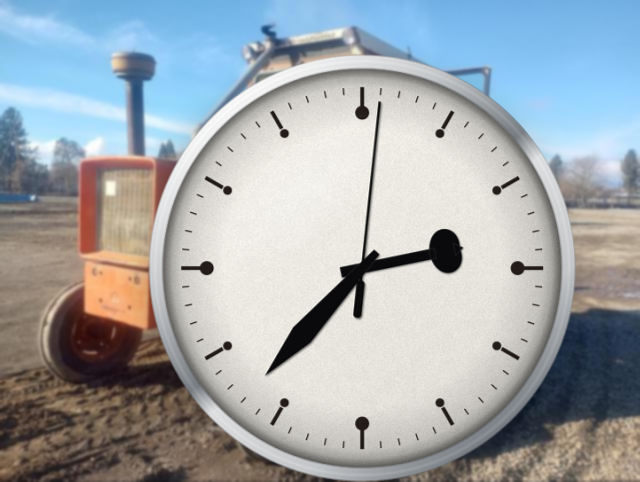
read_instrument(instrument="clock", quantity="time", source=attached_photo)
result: 2:37:01
